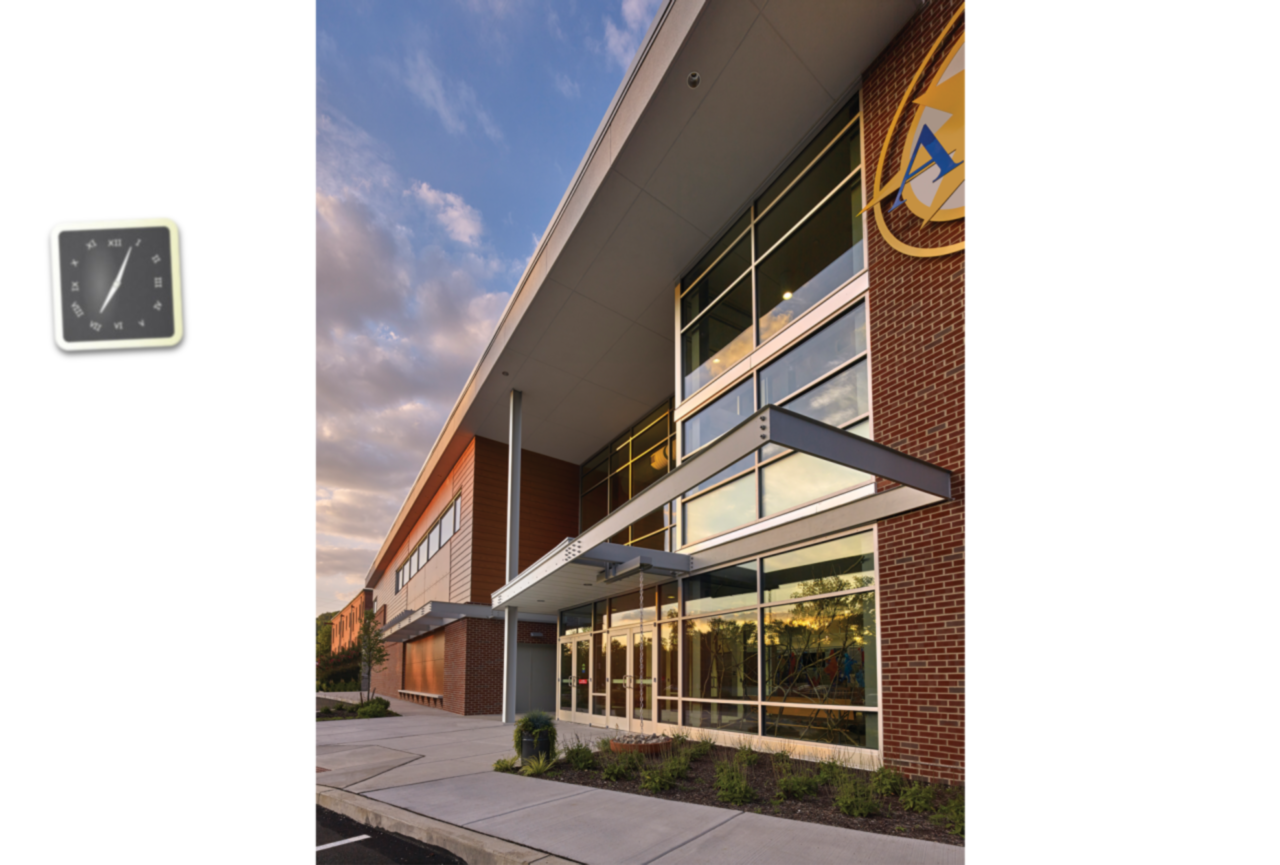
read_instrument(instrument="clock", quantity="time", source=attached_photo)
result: 7:04
